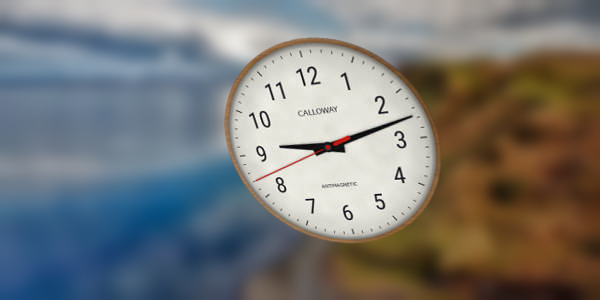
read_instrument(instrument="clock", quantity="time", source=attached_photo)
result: 9:12:42
